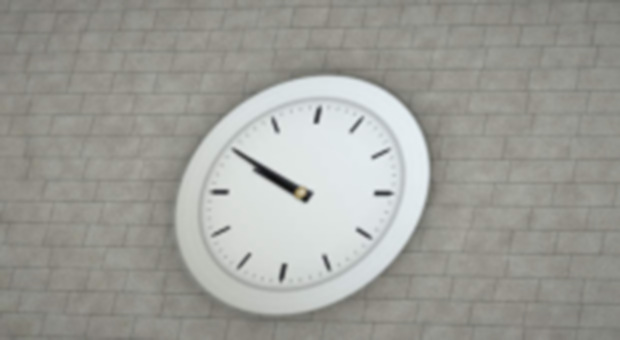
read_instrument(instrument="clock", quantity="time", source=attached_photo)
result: 9:50
